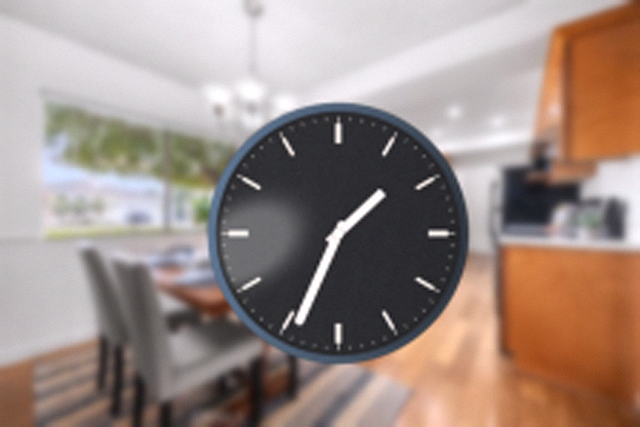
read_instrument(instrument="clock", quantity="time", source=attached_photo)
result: 1:34
